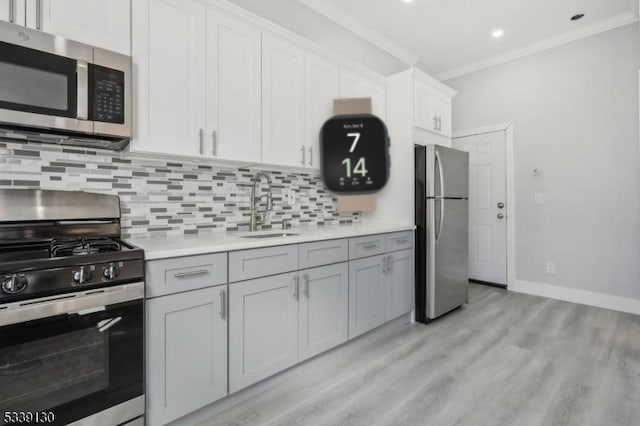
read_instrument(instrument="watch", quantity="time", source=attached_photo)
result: 7:14
